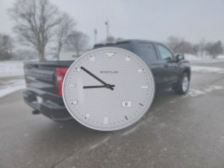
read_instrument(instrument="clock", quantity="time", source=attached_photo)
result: 8:51
